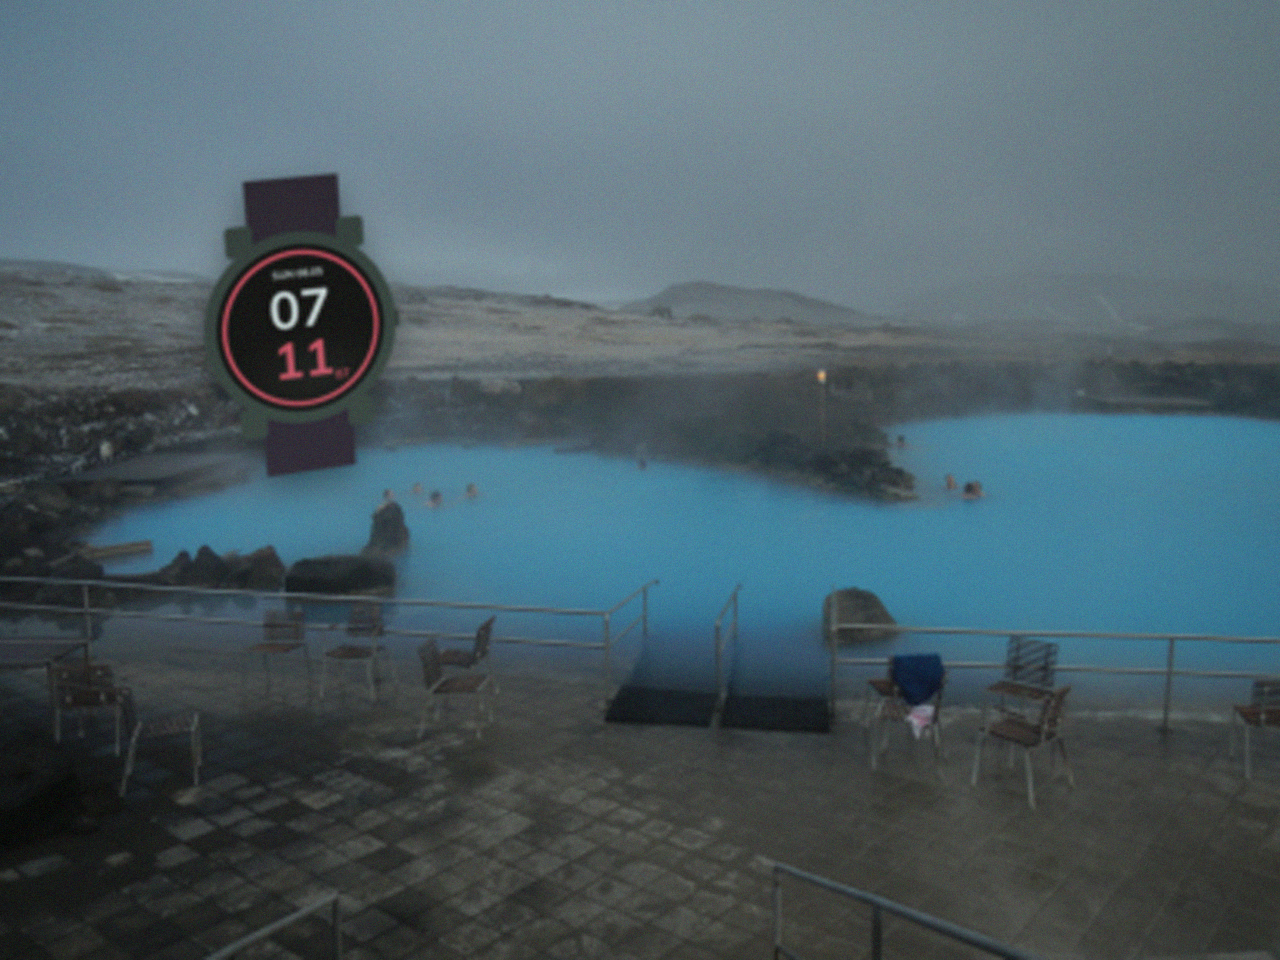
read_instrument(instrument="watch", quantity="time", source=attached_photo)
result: 7:11
